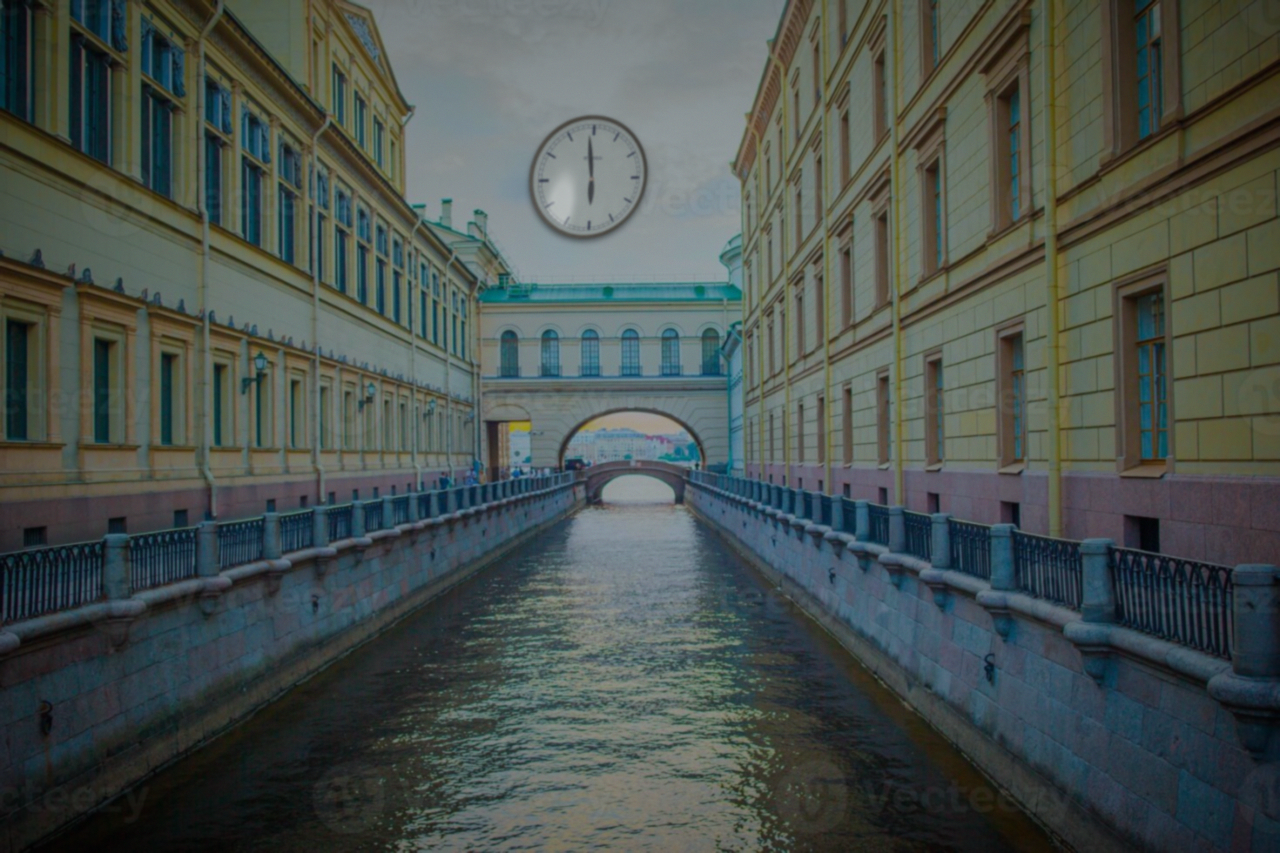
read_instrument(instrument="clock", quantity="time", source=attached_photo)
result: 5:59
